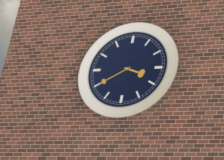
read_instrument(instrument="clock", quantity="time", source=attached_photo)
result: 3:40
